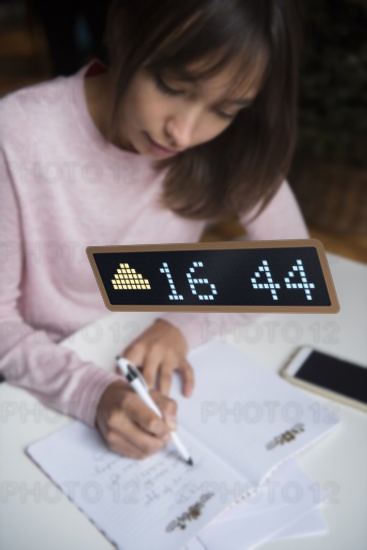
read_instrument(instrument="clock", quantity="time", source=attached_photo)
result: 16:44
